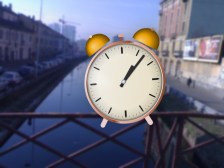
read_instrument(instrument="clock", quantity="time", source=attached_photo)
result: 1:07
